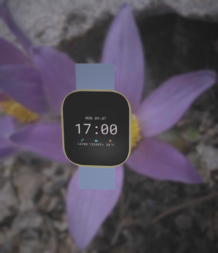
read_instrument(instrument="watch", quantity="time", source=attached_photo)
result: 17:00
